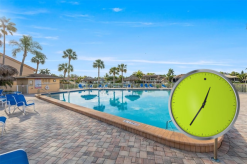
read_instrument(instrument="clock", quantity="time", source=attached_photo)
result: 12:35
